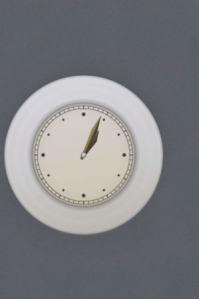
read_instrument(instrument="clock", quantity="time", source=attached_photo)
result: 1:04
